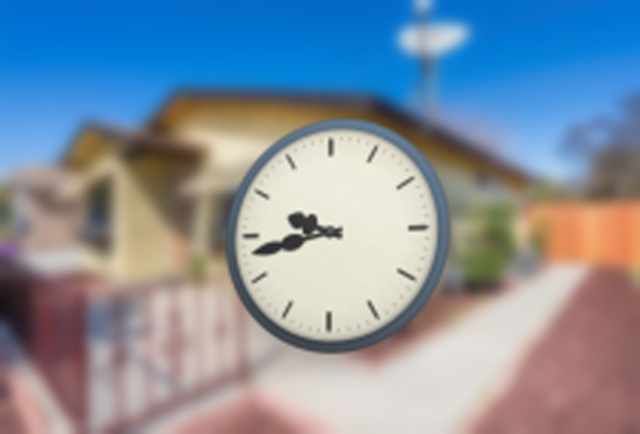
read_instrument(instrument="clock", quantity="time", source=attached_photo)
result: 9:43
